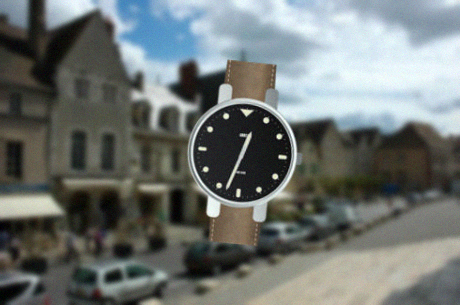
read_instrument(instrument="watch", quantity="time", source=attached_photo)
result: 12:33
